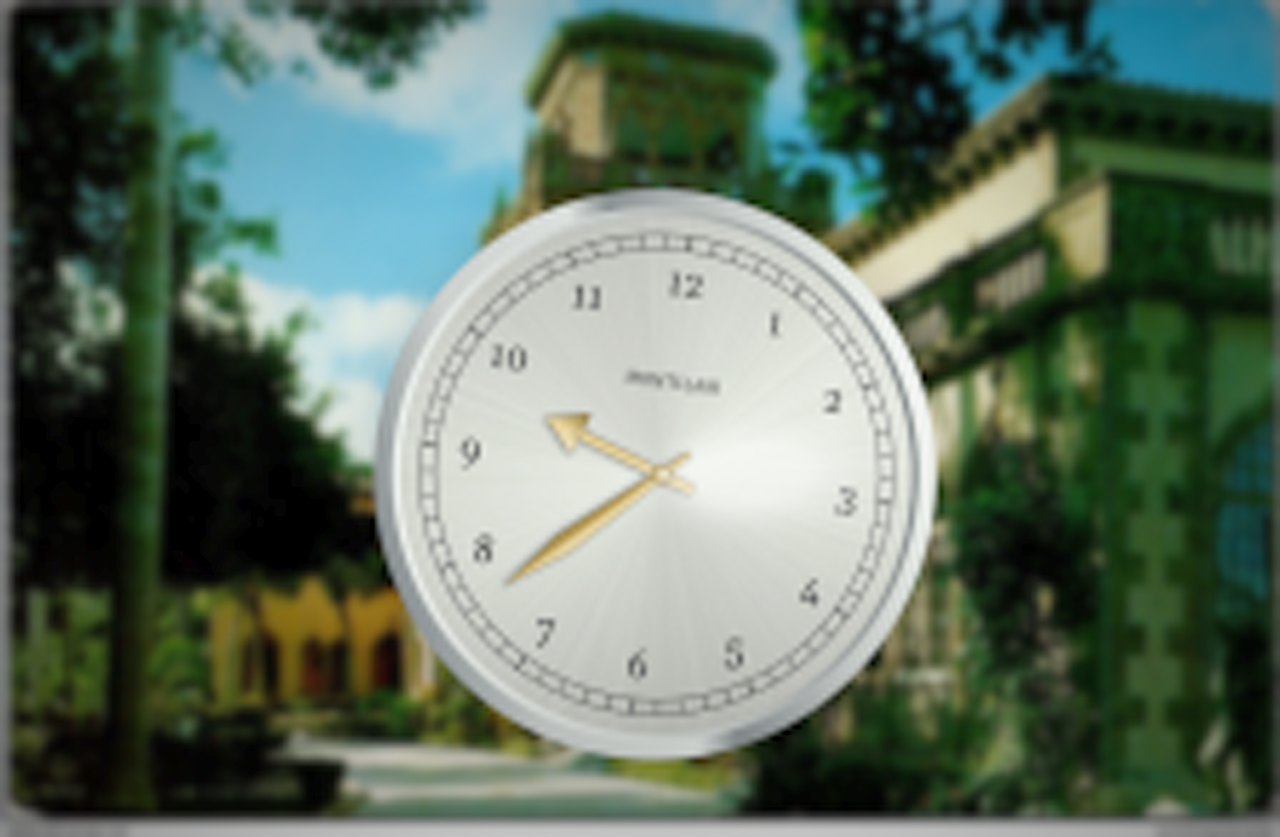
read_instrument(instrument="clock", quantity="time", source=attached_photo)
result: 9:38
